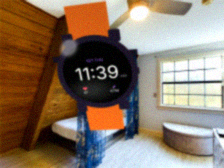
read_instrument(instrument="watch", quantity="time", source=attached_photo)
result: 11:39
